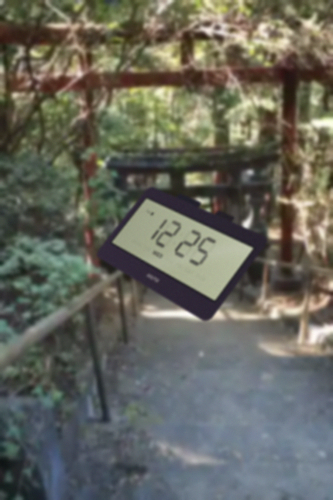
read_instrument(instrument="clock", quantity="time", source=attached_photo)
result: 12:25
